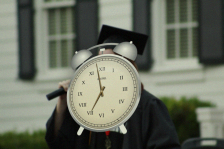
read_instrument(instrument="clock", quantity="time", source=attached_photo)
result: 6:58
